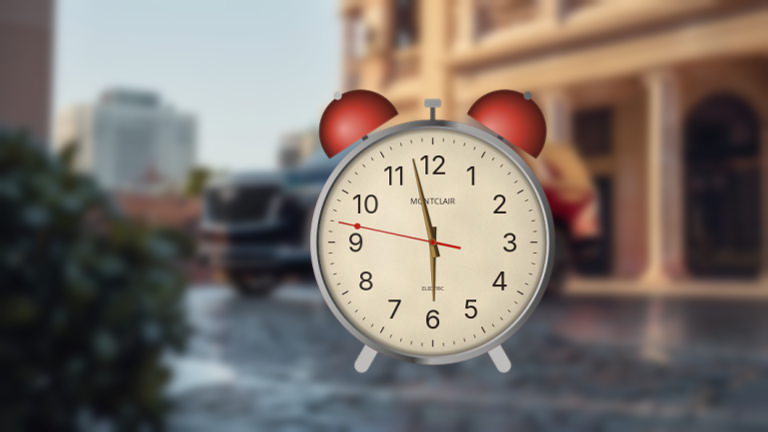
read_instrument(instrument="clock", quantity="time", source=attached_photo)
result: 5:57:47
